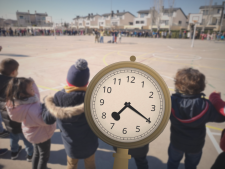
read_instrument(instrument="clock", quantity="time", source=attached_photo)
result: 7:20
